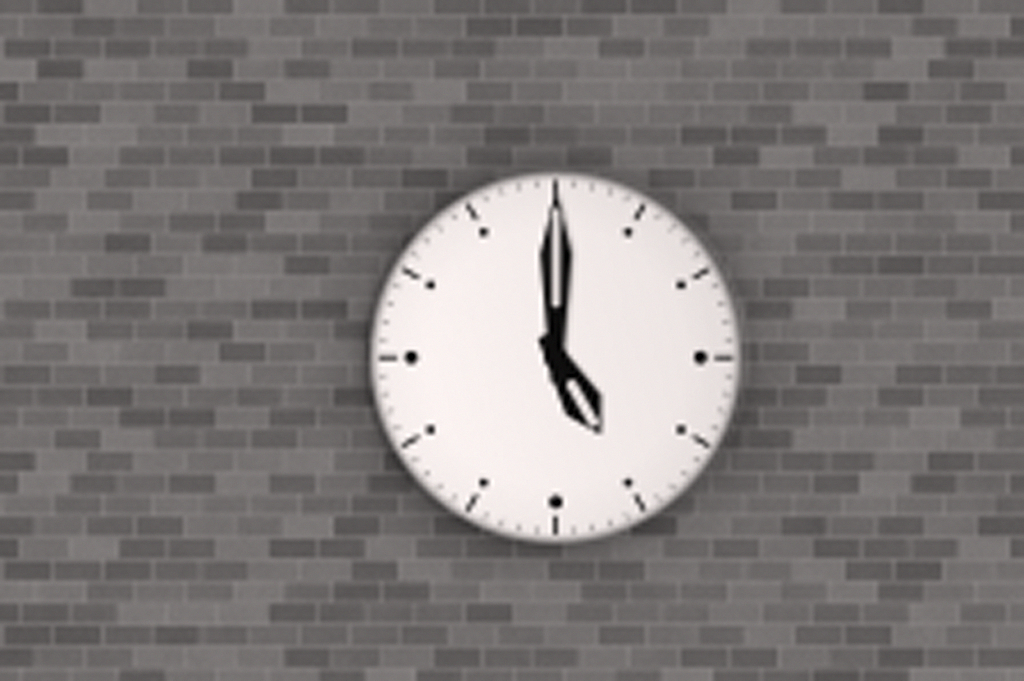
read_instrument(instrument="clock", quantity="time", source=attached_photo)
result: 5:00
